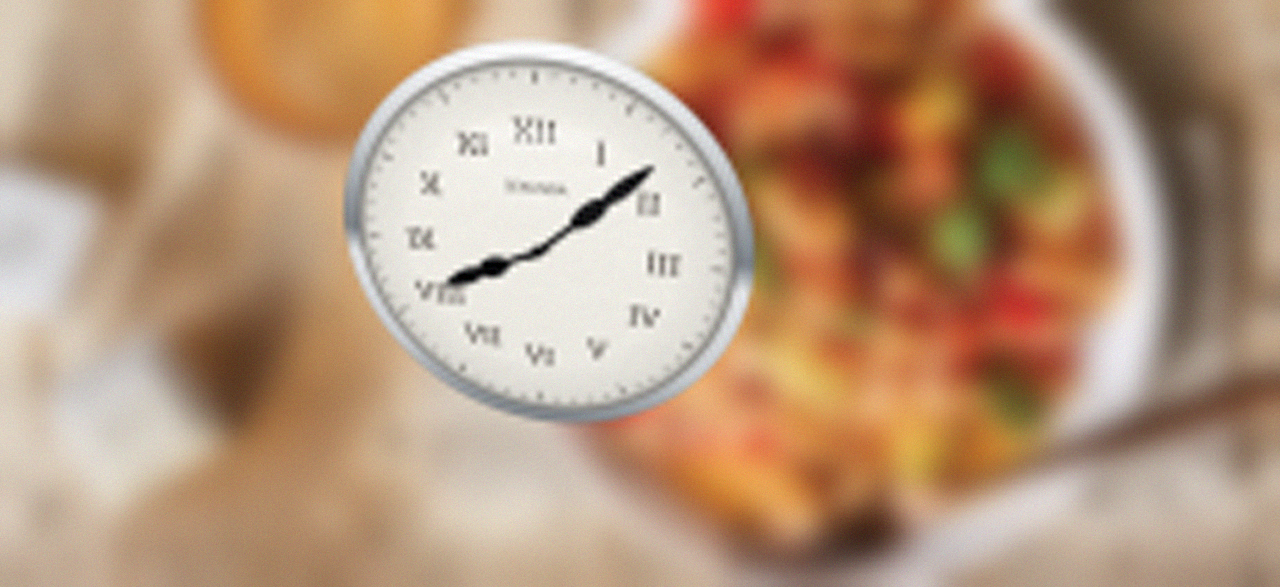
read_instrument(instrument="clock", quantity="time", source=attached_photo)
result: 8:08
